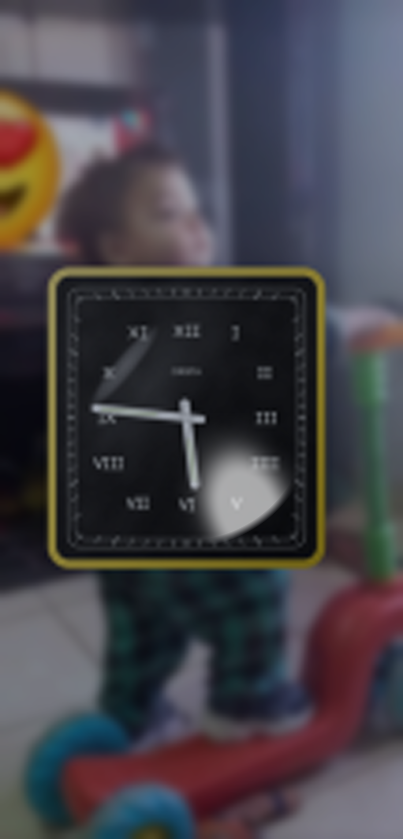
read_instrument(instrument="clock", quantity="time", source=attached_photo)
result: 5:46
